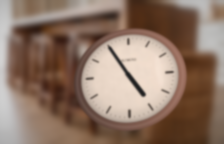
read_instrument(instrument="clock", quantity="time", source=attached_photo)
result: 4:55
